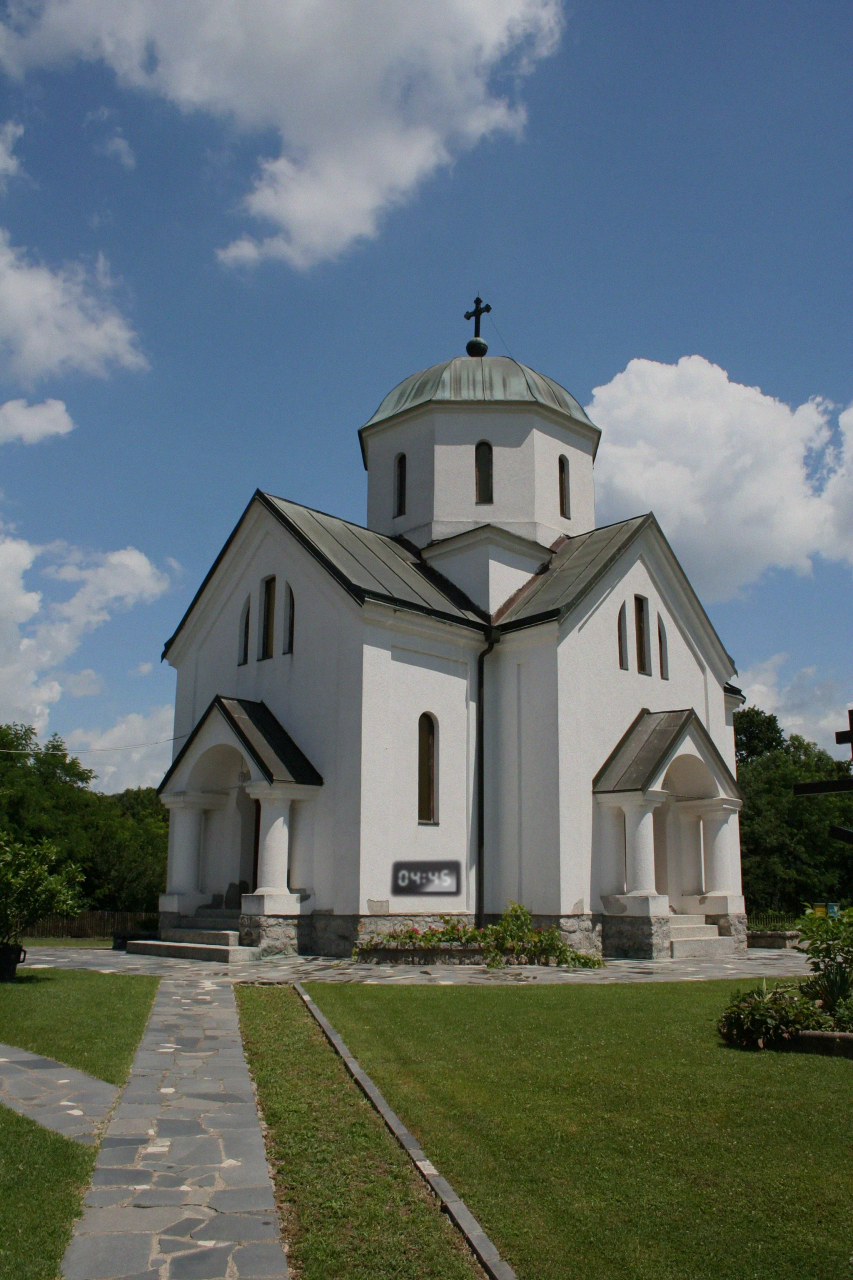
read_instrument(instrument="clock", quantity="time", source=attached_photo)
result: 4:45
